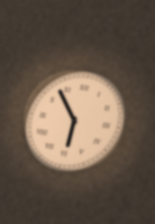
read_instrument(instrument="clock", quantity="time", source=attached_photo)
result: 5:53
